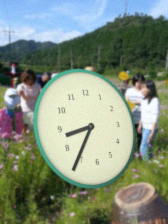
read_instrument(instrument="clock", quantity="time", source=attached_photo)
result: 8:36
